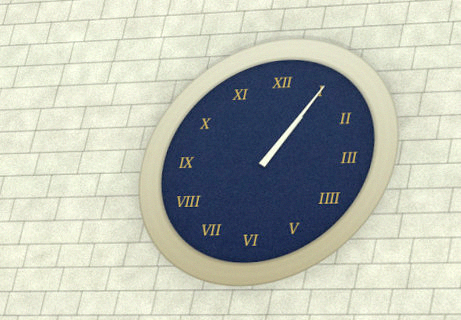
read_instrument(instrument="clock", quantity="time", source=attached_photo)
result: 1:05
